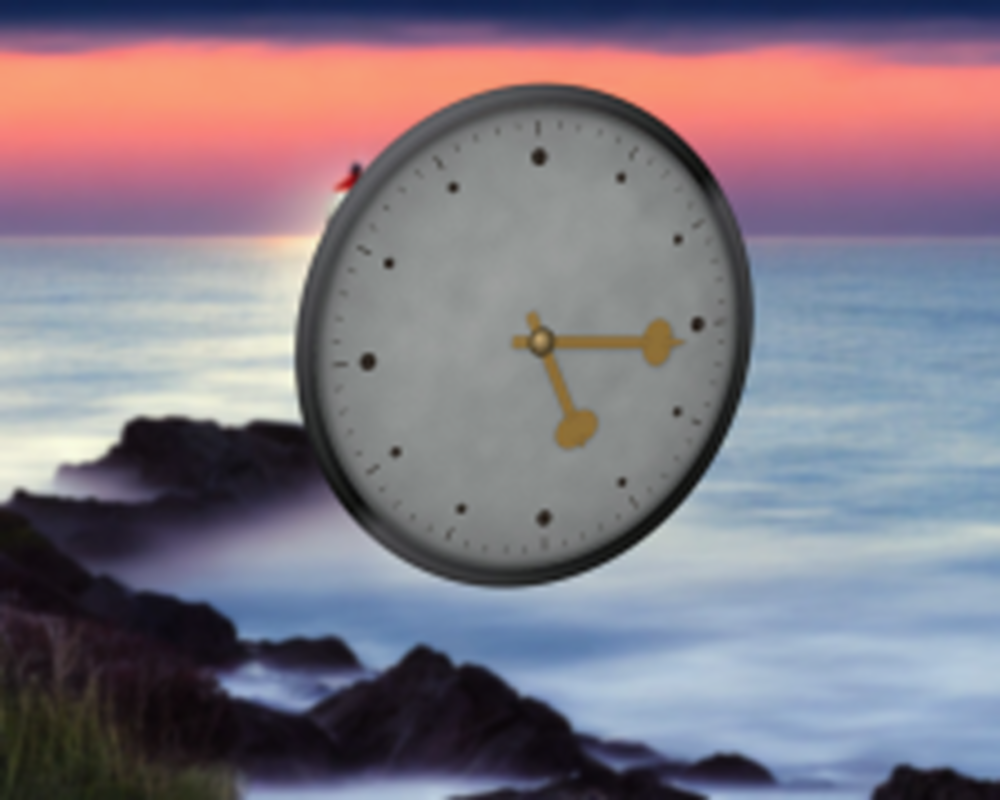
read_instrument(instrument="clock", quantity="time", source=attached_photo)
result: 5:16
